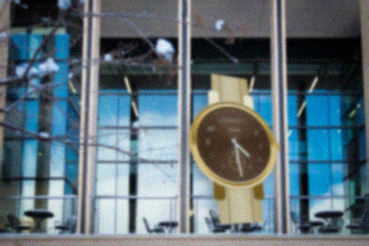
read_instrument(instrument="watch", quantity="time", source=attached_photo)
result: 4:29
